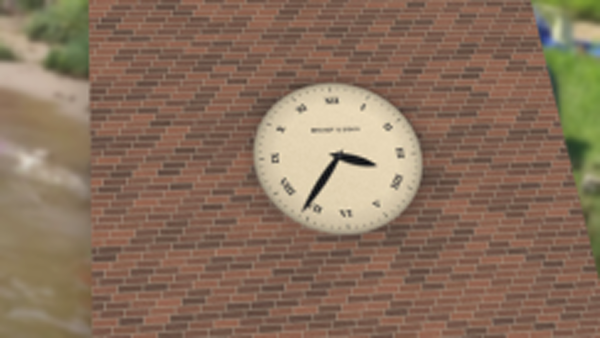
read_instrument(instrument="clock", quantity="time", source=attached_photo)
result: 3:36
